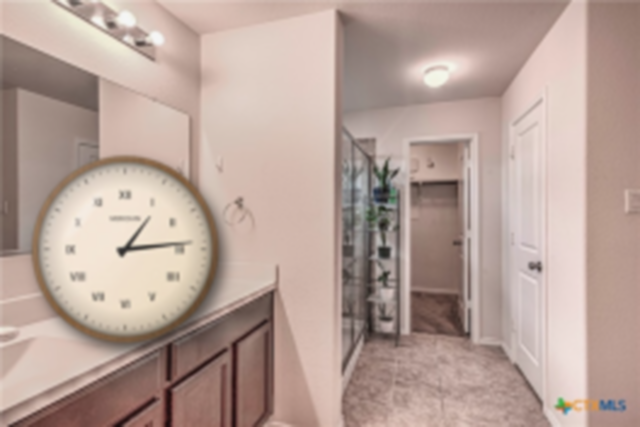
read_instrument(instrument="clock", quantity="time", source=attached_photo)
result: 1:14
